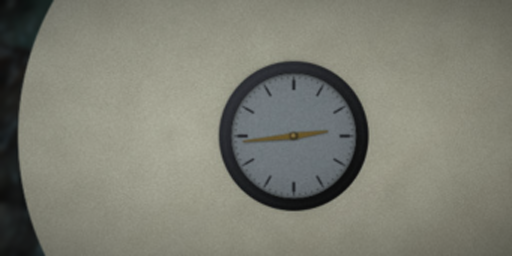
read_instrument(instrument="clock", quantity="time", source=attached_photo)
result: 2:44
